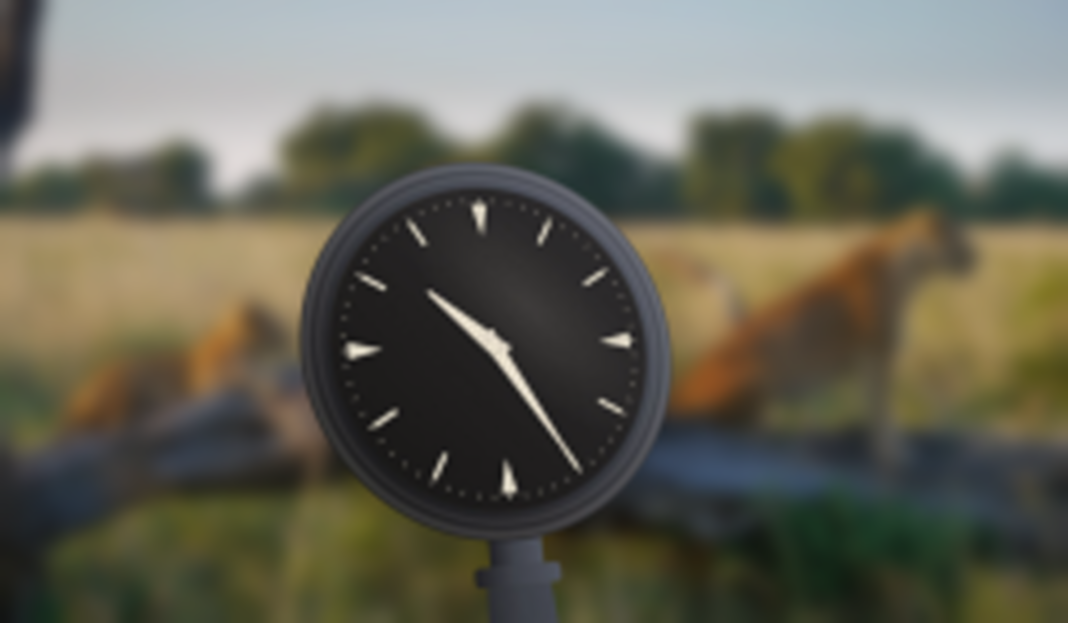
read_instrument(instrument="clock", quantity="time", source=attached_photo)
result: 10:25
